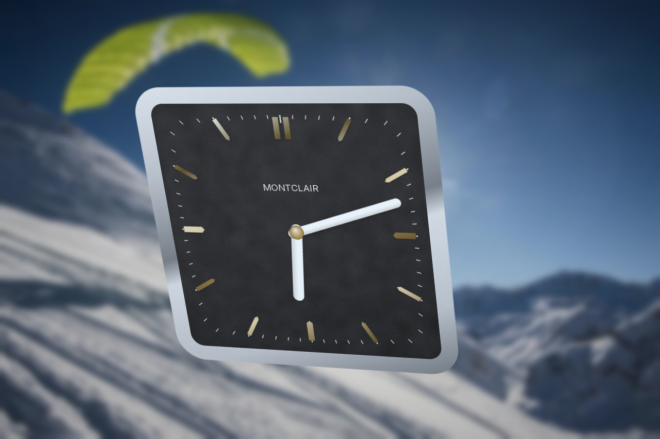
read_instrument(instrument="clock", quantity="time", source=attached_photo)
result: 6:12
